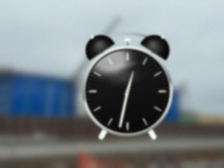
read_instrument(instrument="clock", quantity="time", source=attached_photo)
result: 12:32
